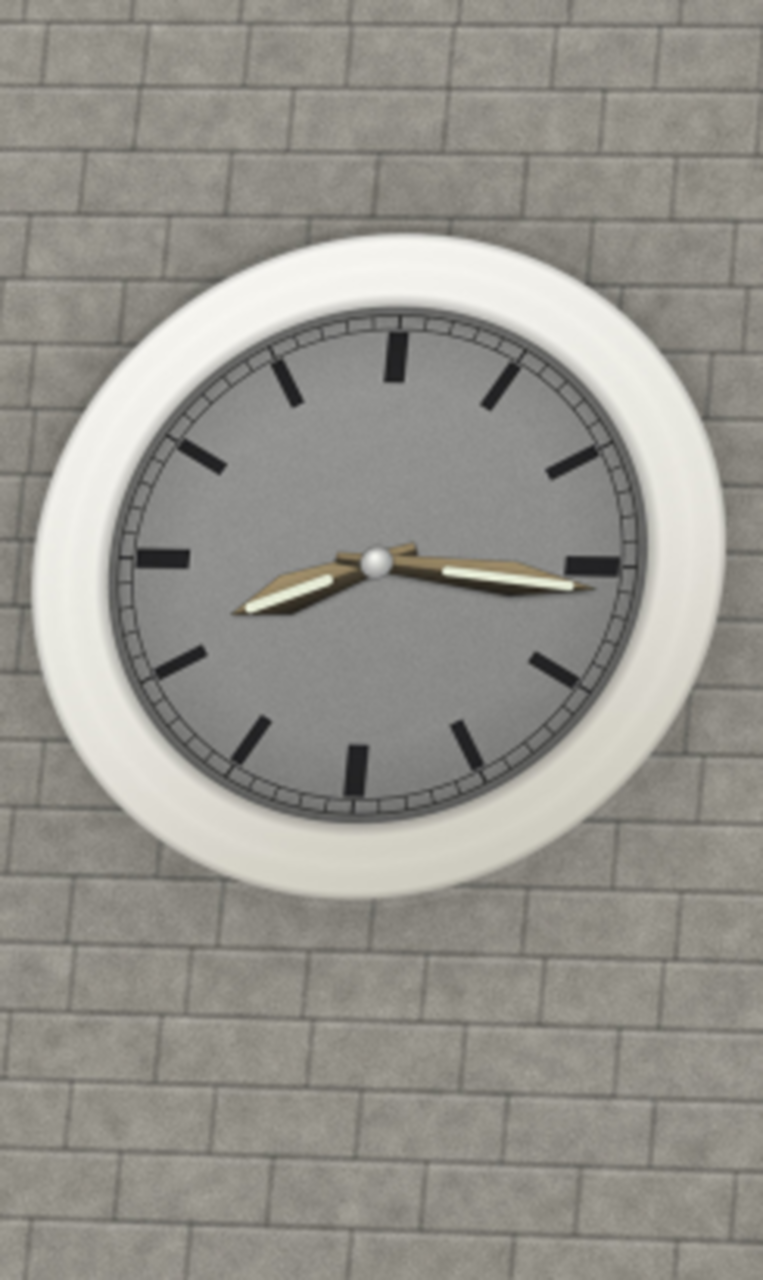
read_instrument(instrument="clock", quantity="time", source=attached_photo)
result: 8:16
